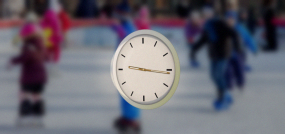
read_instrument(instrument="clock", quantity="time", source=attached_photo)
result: 9:16
